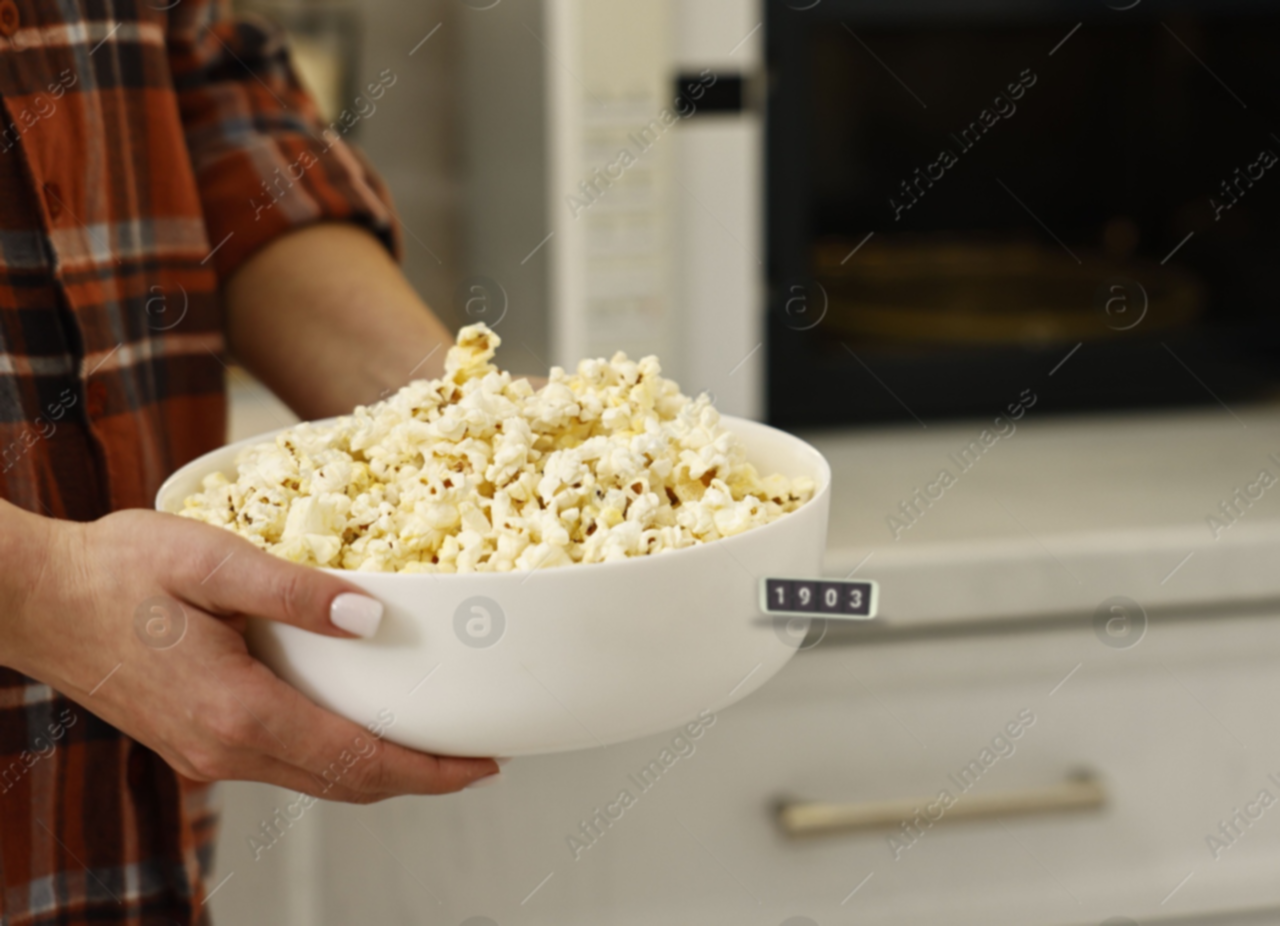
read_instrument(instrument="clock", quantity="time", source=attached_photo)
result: 19:03
